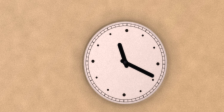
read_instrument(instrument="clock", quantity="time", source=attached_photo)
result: 11:19
